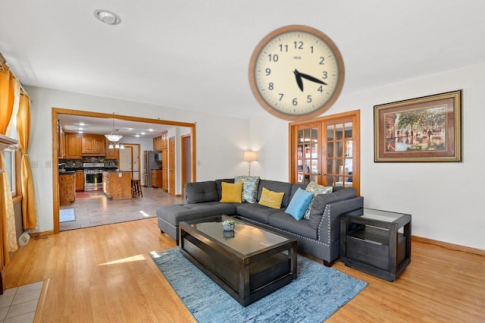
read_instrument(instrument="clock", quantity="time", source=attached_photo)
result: 5:18
